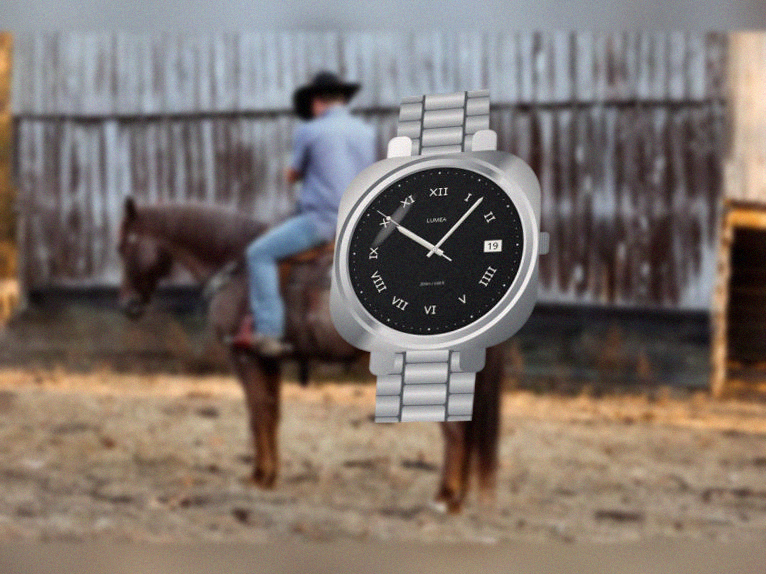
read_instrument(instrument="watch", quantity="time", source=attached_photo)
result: 10:06:51
